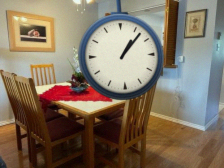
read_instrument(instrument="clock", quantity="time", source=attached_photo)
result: 1:07
